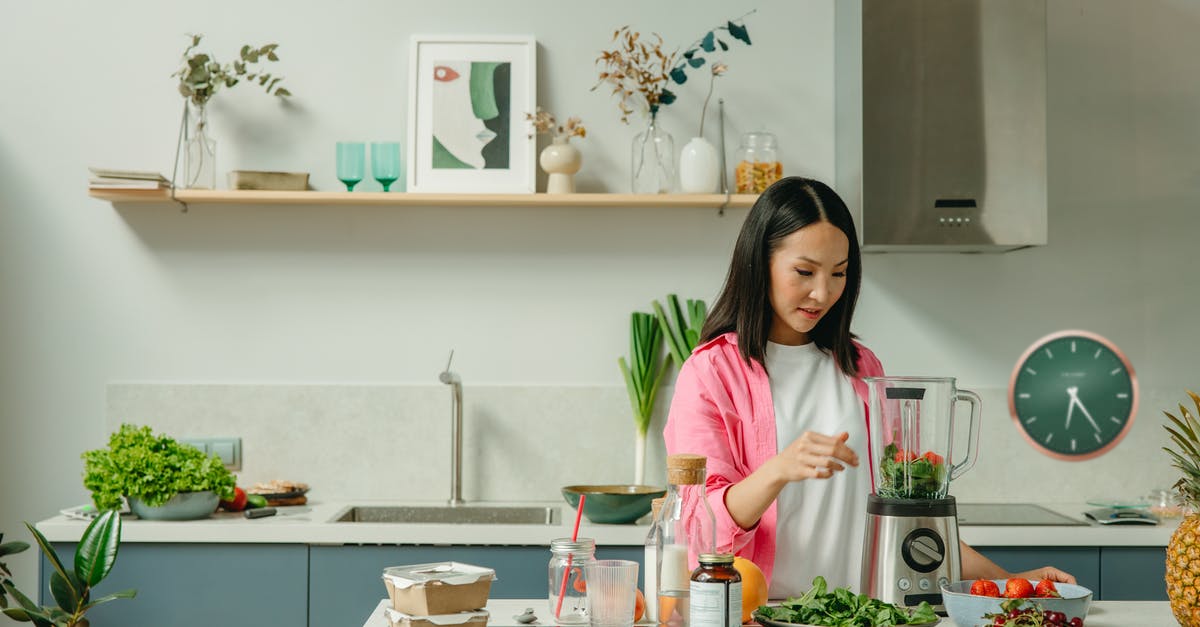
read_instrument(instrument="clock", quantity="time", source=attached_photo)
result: 6:24
